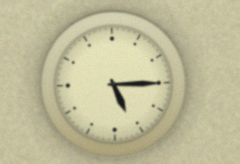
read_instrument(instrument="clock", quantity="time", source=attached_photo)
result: 5:15
